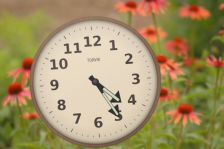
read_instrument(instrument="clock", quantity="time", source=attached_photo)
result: 4:25
